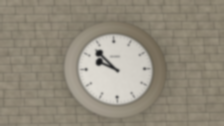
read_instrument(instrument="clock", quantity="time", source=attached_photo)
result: 9:53
